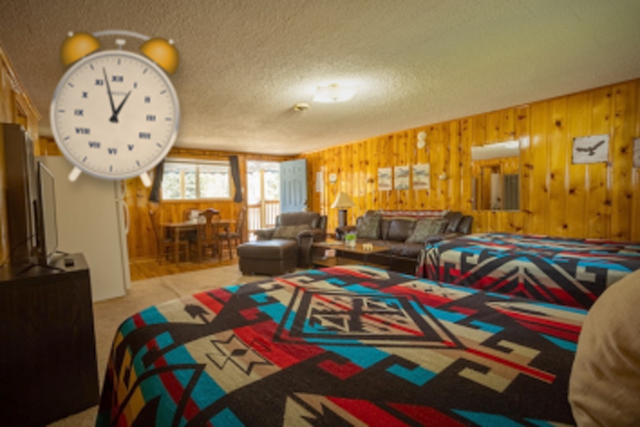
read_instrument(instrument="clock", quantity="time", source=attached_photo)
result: 12:57
